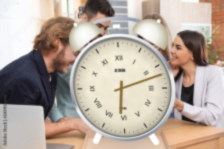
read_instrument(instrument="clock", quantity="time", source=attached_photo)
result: 6:12
